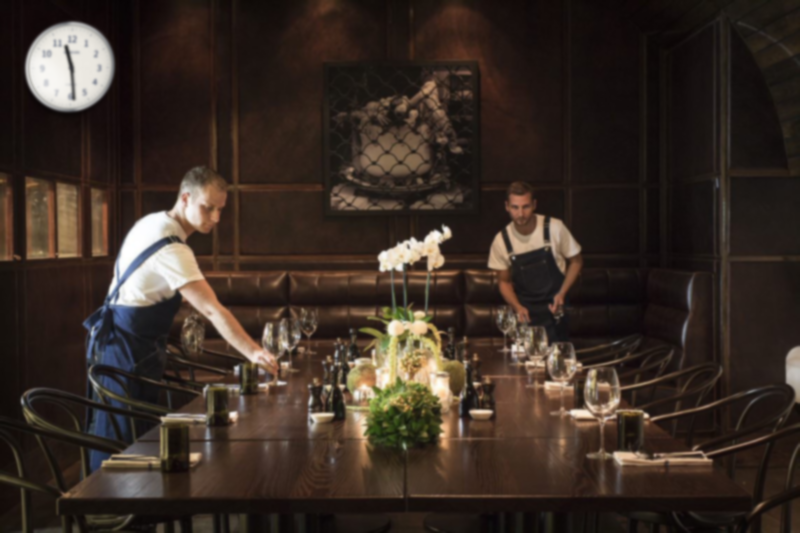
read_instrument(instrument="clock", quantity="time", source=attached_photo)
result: 11:29
